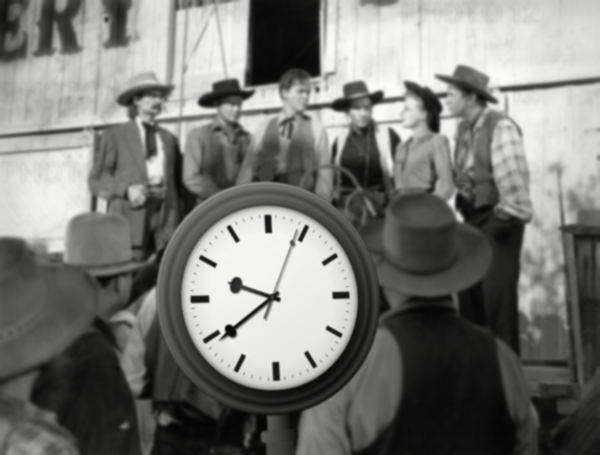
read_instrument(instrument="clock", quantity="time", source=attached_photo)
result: 9:39:04
